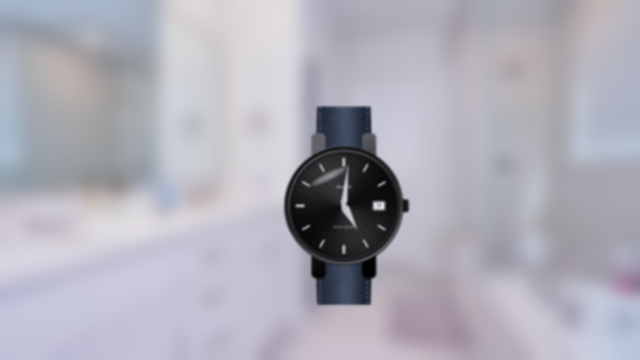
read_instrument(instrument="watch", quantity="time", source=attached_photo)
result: 5:01
